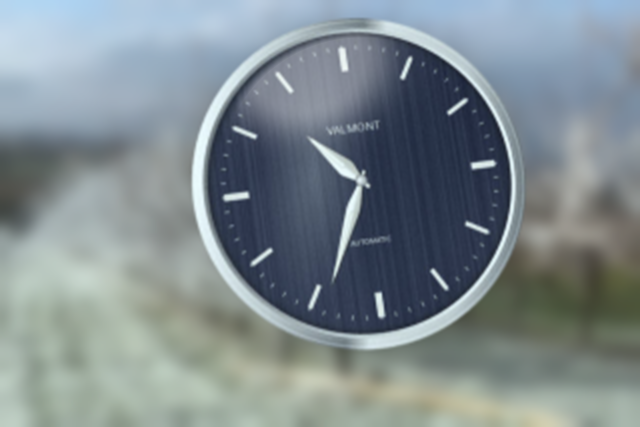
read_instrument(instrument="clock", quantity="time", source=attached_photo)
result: 10:34
